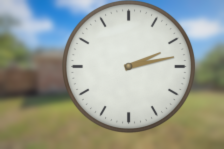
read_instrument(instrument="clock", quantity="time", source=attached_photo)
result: 2:13
